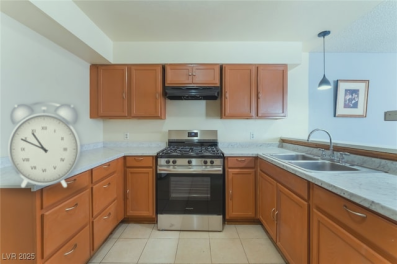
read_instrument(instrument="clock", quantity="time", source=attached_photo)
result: 10:49
